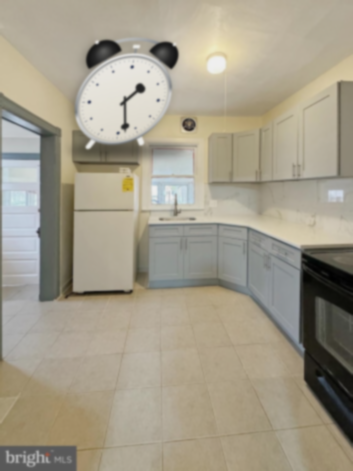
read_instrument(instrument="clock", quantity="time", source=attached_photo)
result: 1:28
